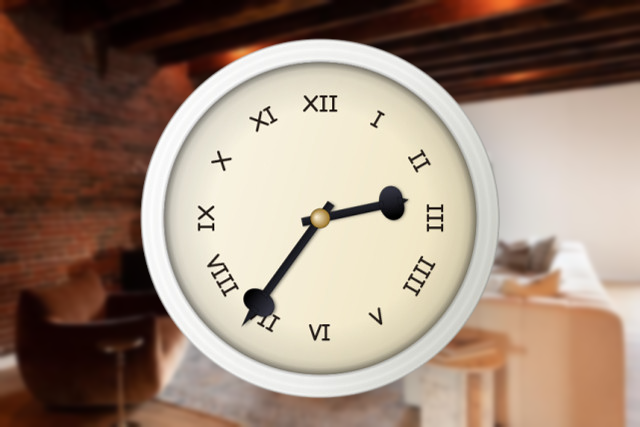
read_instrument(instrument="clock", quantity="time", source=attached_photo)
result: 2:36
